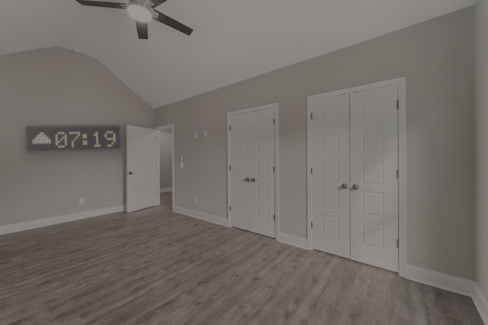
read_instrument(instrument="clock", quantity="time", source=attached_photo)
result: 7:19
